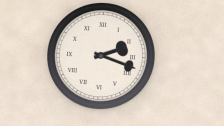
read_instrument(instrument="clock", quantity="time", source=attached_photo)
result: 2:18
